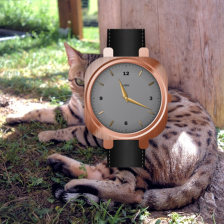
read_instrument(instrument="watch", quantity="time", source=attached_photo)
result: 11:19
